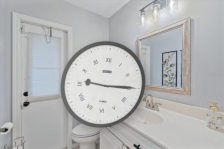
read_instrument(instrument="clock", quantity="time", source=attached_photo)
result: 9:15
